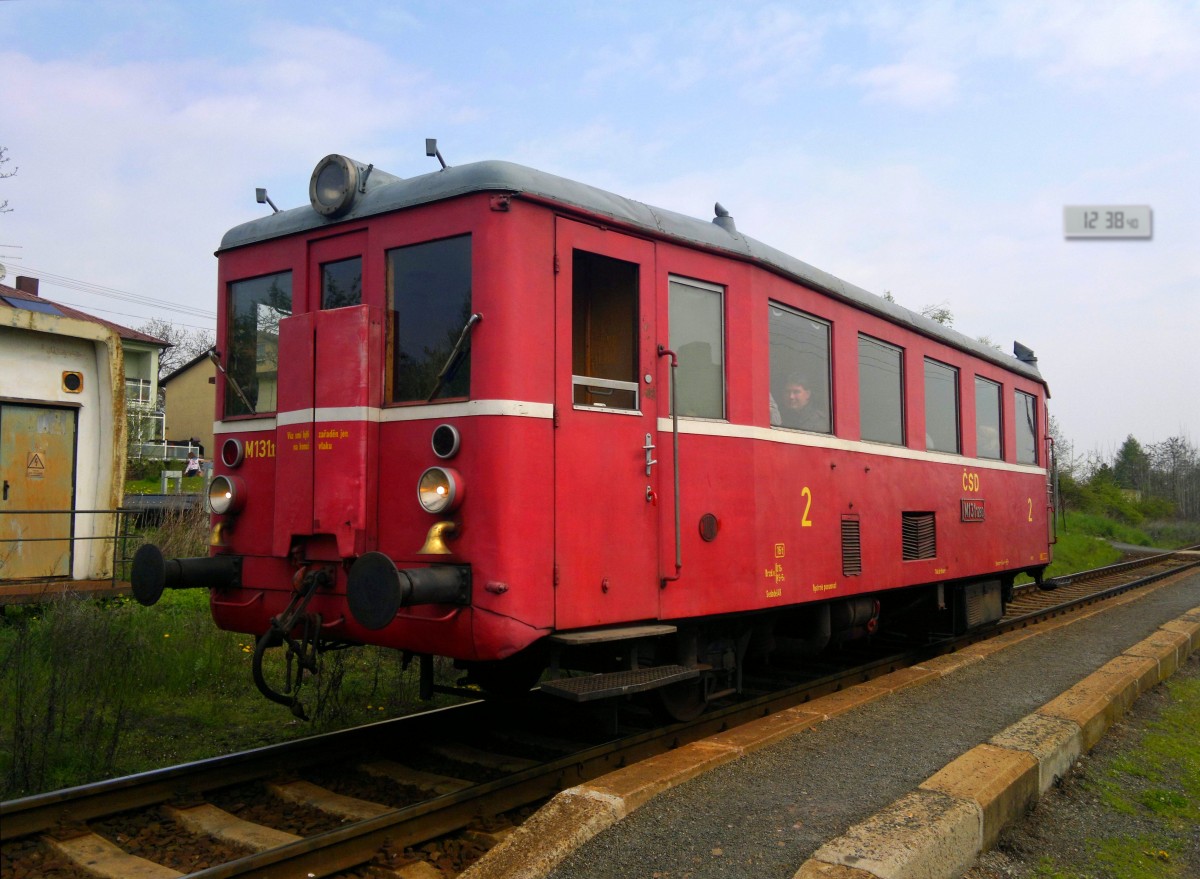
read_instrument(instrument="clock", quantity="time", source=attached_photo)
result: 12:38
